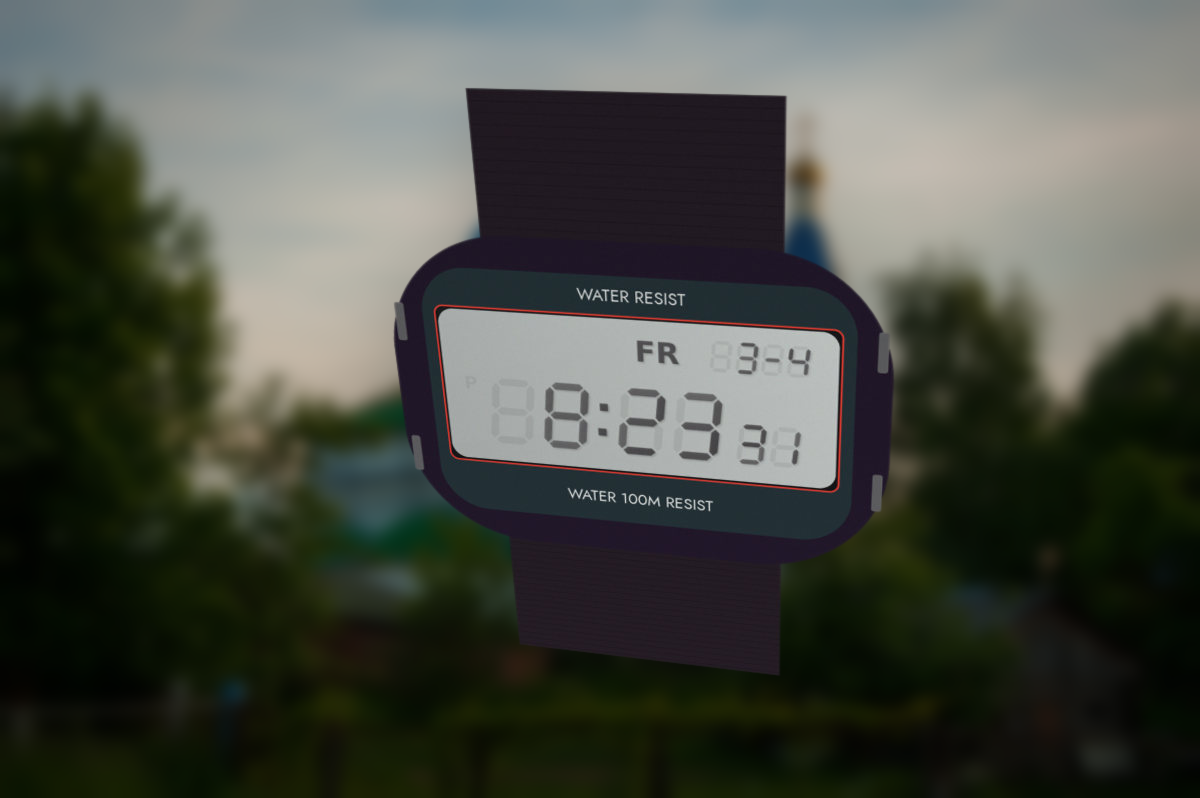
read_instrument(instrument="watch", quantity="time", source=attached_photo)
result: 8:23:31
